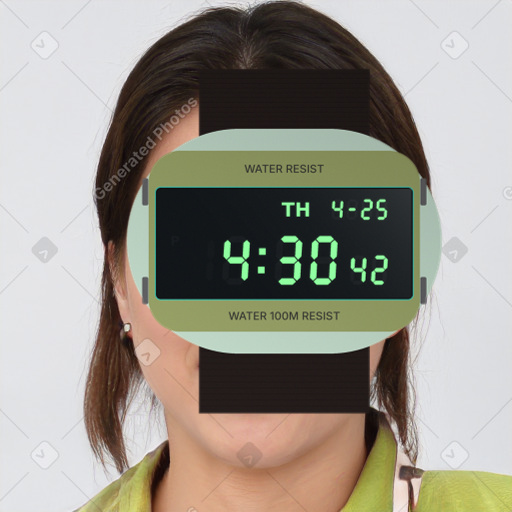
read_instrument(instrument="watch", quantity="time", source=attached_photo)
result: 4:30:42
